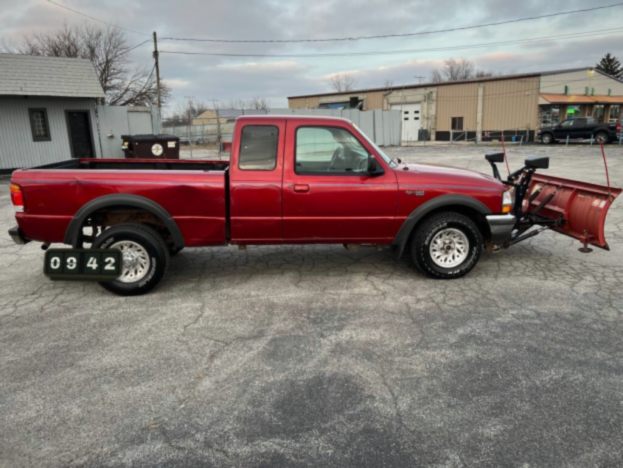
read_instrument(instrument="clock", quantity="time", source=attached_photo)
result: 9:42
